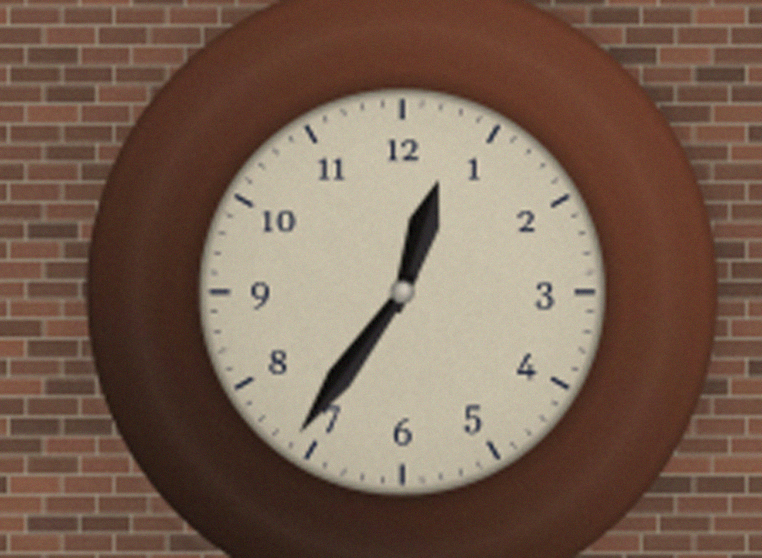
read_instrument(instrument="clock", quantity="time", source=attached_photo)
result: 12:36
